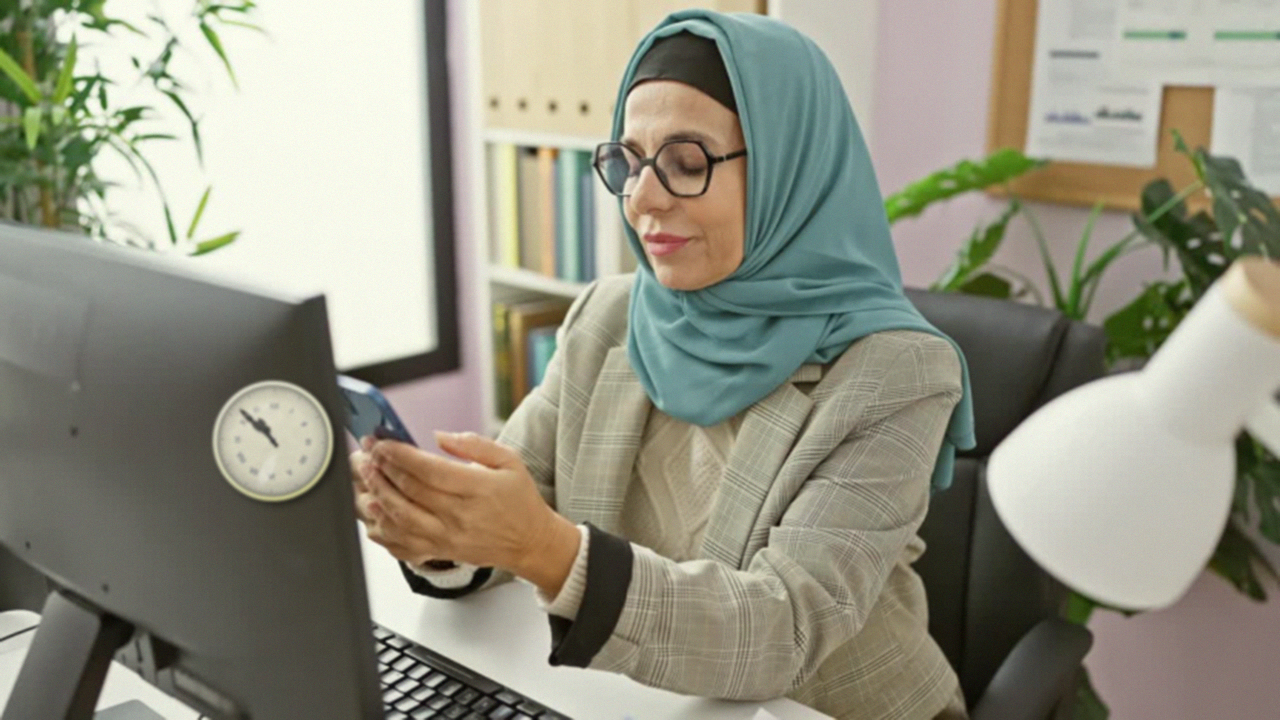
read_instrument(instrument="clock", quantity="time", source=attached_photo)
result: 10:52
